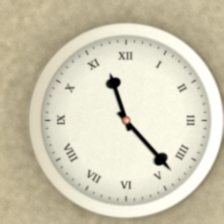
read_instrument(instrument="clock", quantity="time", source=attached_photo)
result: 11:23
